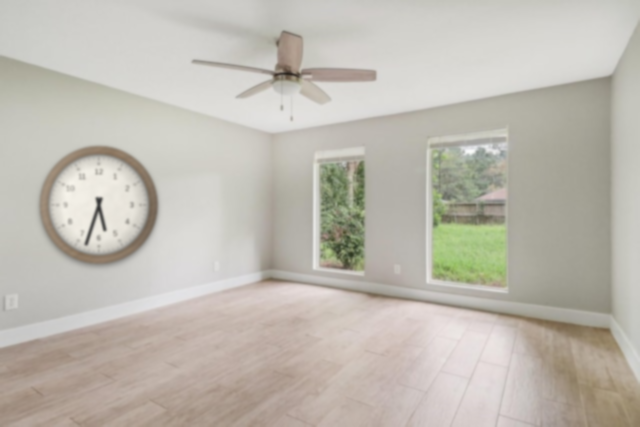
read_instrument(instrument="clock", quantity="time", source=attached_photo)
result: 5:33
